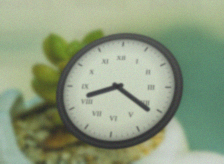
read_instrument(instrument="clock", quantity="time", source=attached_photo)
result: 8:21
